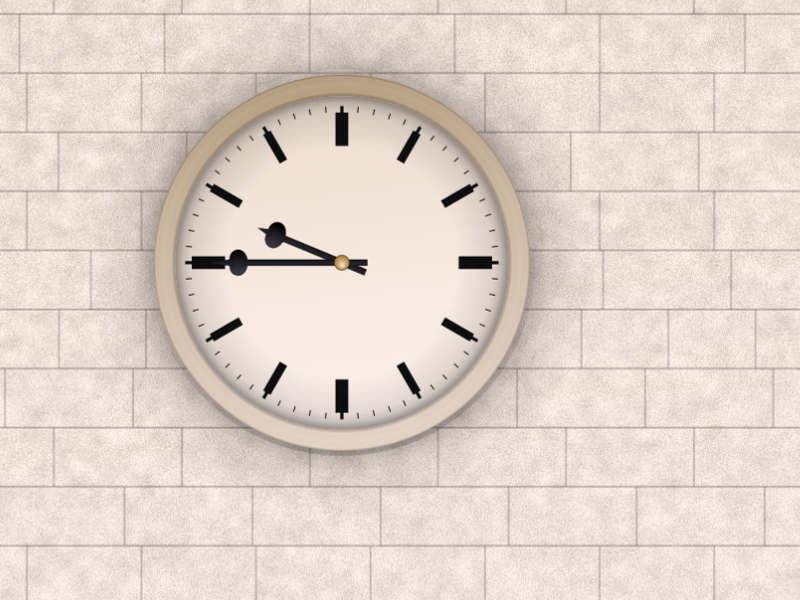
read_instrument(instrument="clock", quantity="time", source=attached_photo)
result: 9:45
